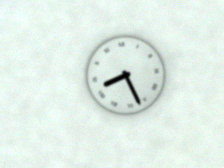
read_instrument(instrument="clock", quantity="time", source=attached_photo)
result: 8:27
